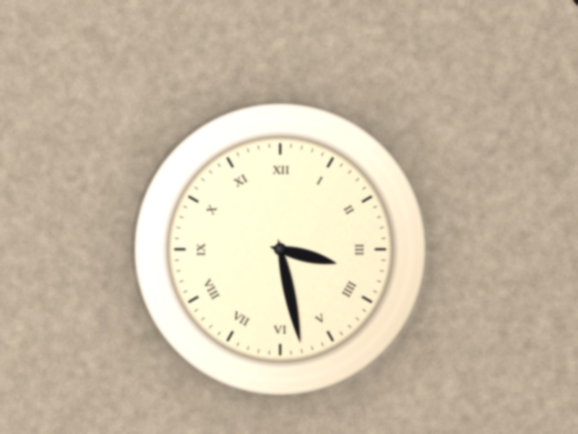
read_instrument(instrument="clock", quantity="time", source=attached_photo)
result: 3:28
